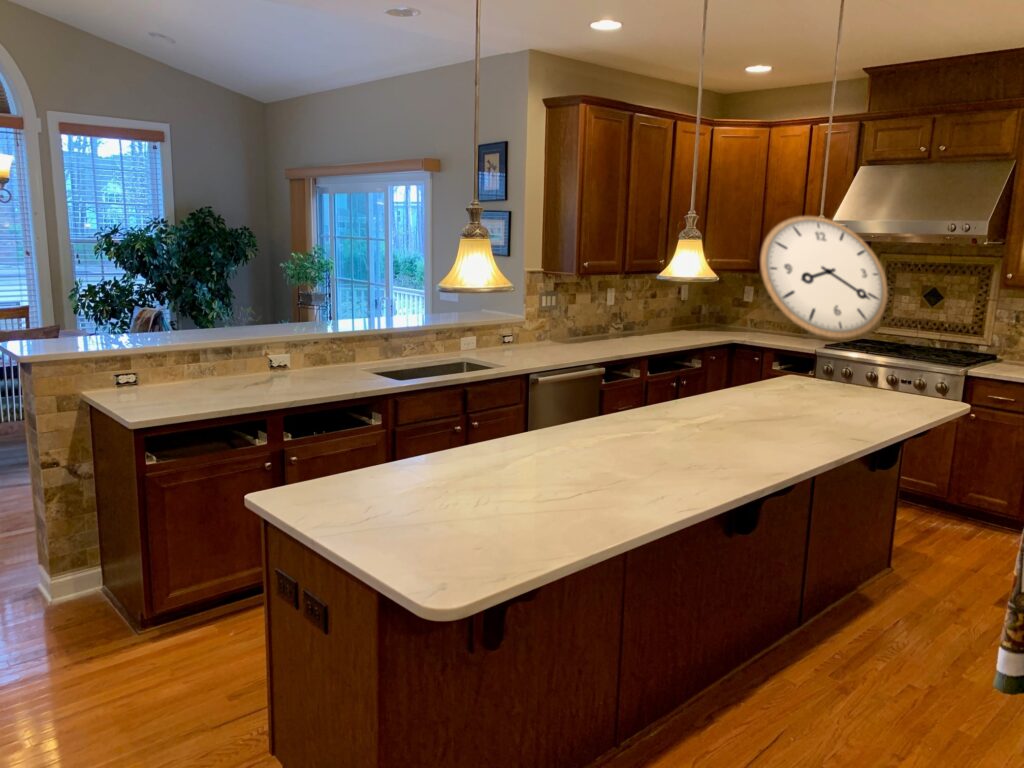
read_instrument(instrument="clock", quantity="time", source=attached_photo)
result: 8:21
